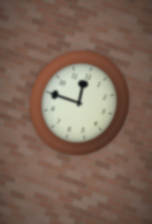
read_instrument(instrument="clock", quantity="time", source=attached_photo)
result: 11:45
